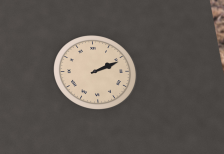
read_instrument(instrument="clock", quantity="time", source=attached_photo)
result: 2:11
